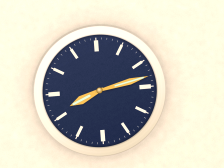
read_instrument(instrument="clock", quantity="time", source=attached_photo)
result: 8:13
